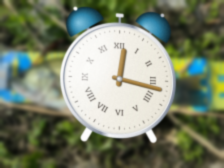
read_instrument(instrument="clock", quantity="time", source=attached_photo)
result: 12:17
